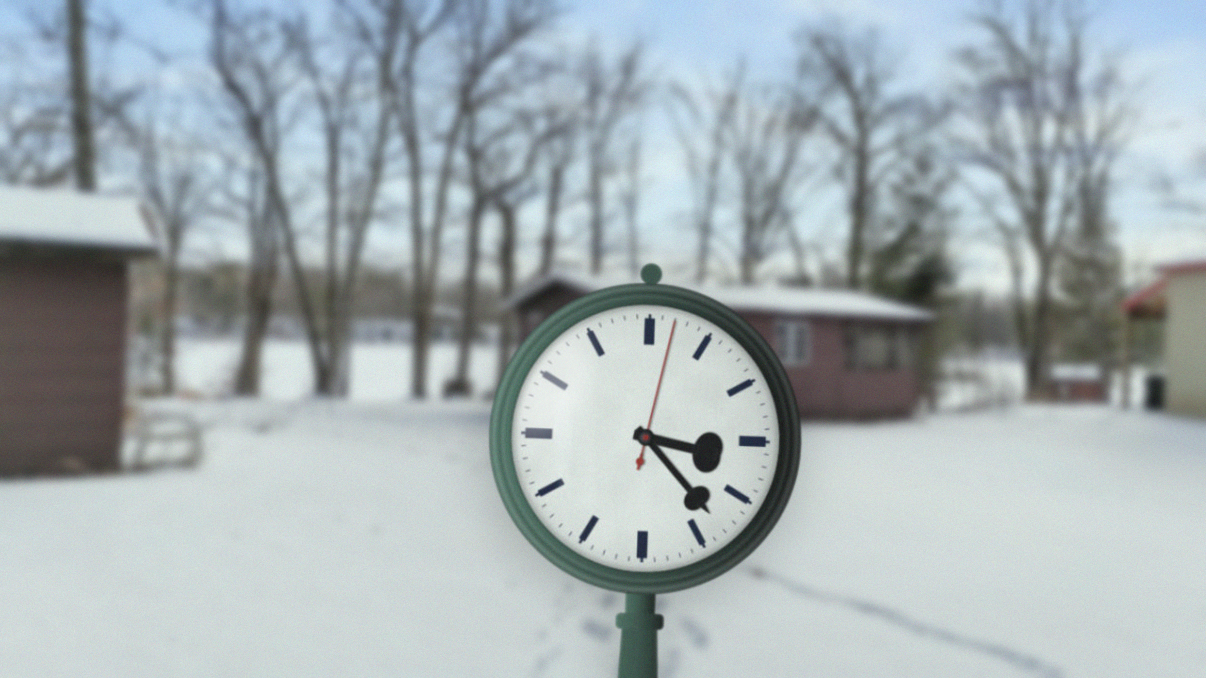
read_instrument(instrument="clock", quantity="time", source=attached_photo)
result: 3:23:02
